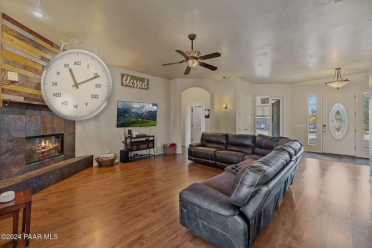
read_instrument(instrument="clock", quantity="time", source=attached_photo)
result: 11:11
